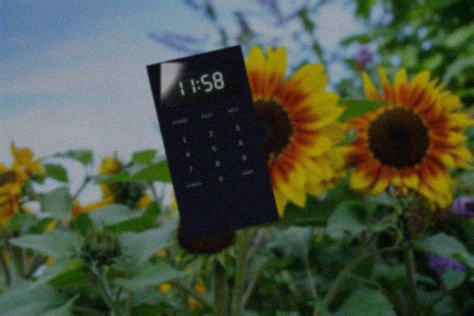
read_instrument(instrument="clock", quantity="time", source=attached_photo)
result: 11:58
